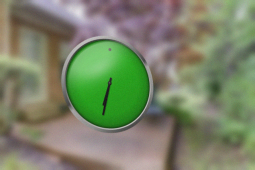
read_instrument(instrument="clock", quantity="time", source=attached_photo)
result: 6:32
